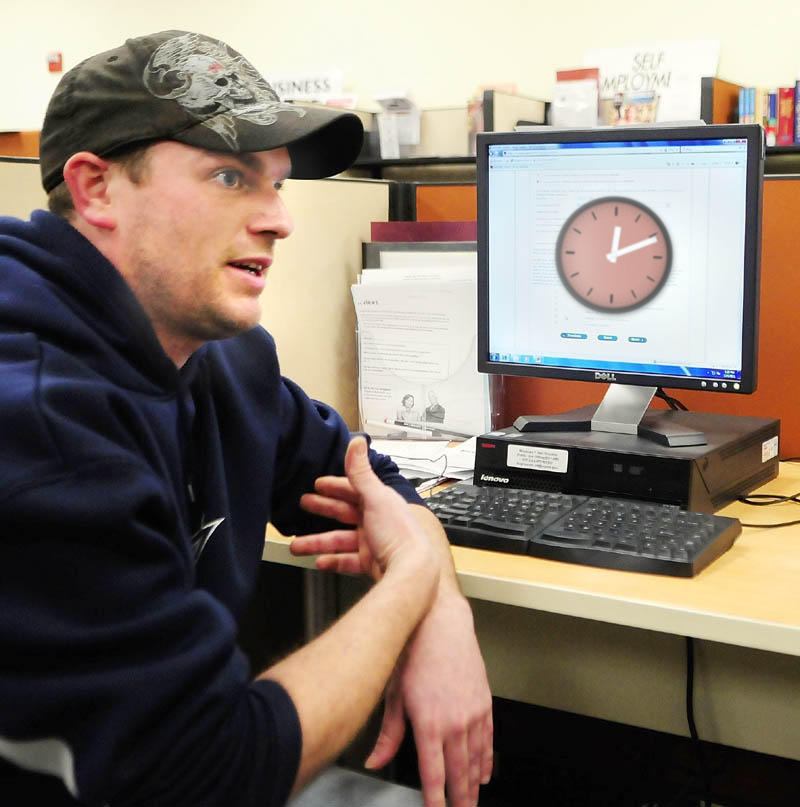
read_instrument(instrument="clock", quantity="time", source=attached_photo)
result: 12:11
